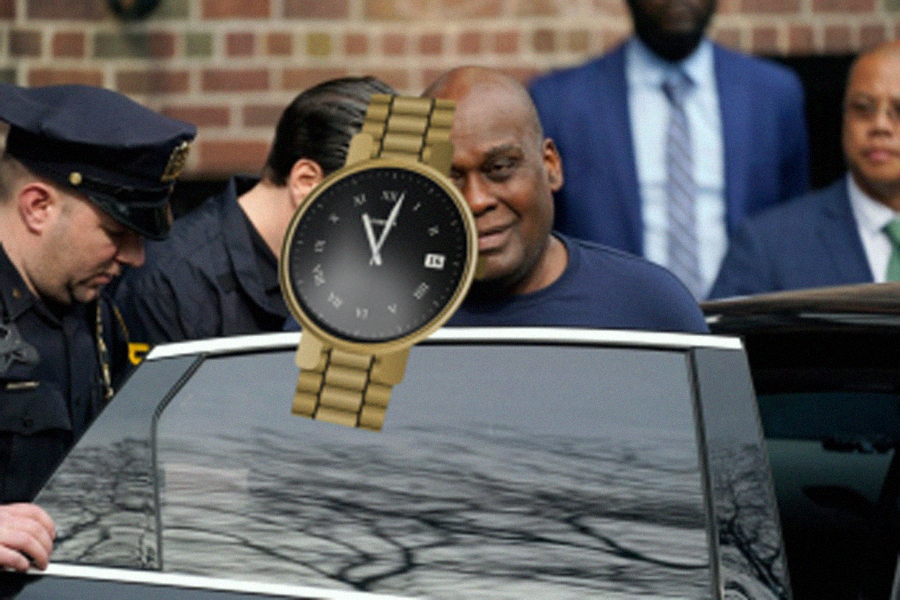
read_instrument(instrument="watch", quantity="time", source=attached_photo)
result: 11:02
